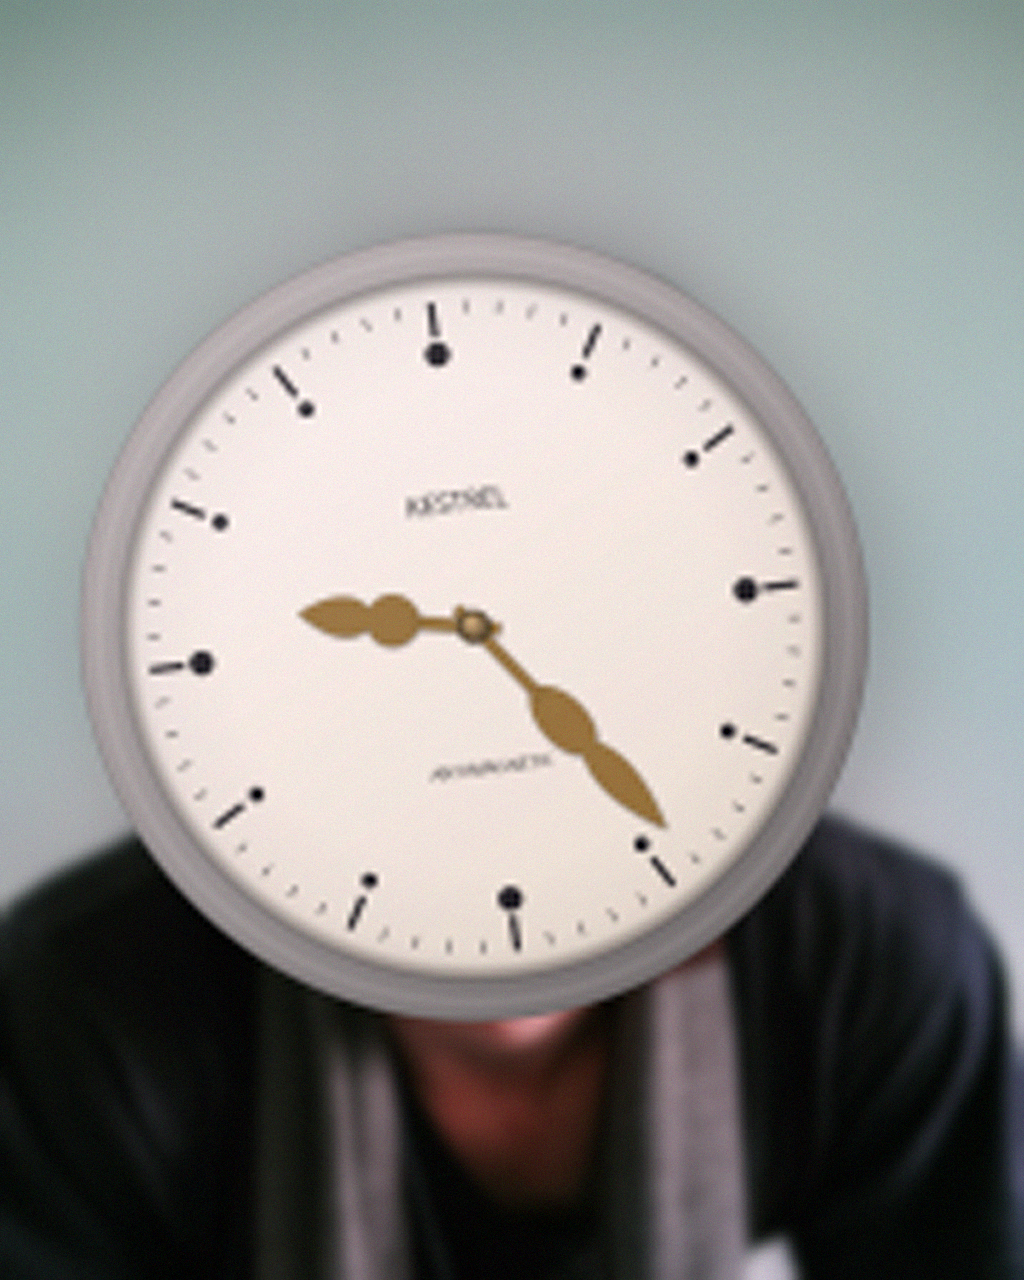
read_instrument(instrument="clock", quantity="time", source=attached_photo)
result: 9:24
